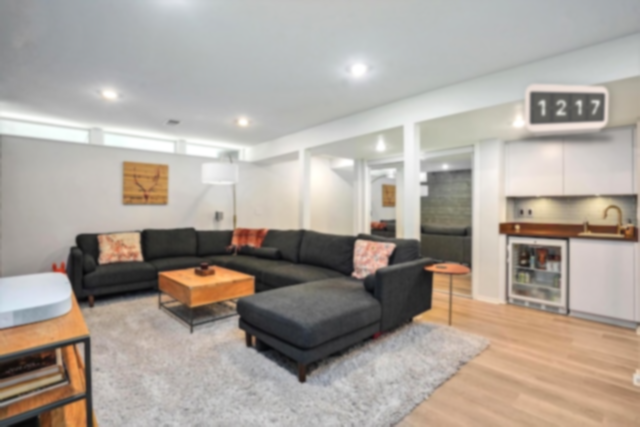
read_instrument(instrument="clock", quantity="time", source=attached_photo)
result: 12:17
